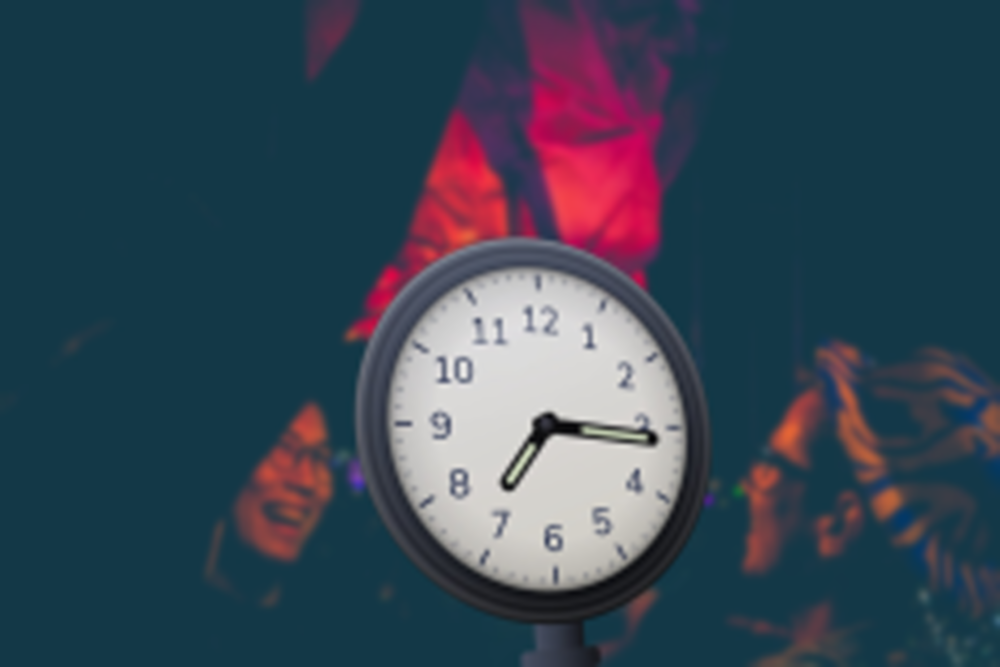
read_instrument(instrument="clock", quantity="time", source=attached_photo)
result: 7:16
